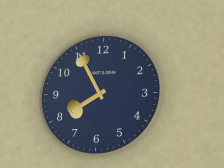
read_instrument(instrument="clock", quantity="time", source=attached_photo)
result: 7:55
